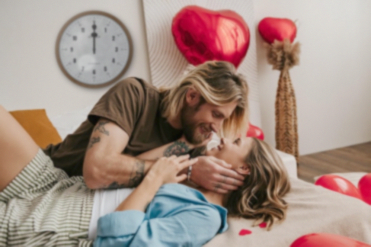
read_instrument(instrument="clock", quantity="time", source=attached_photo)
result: 12:00
